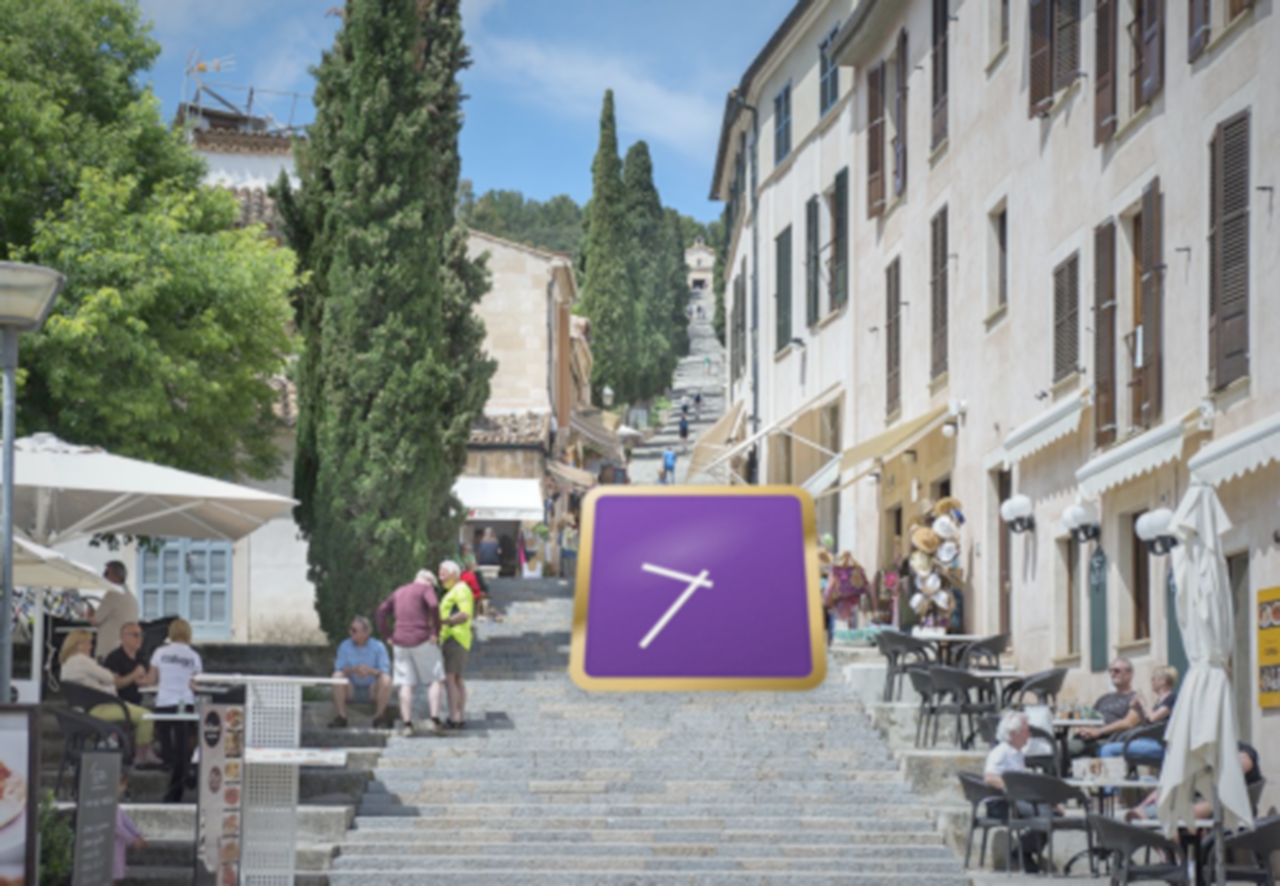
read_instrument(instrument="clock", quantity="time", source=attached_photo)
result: 9:36
